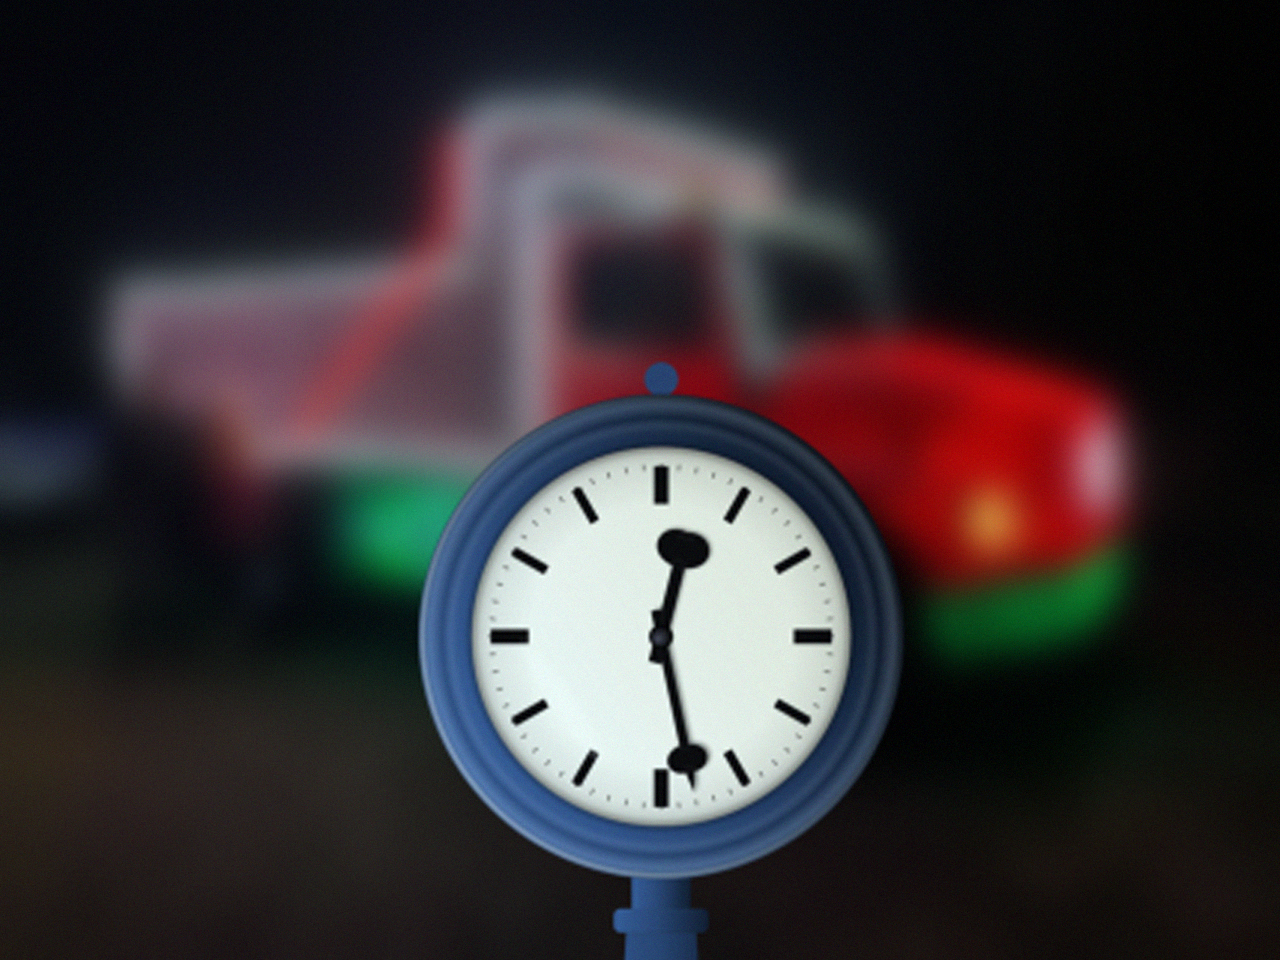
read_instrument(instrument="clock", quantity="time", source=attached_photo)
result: 12:28
